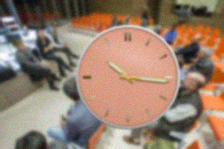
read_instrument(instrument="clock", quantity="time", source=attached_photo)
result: 10:16
